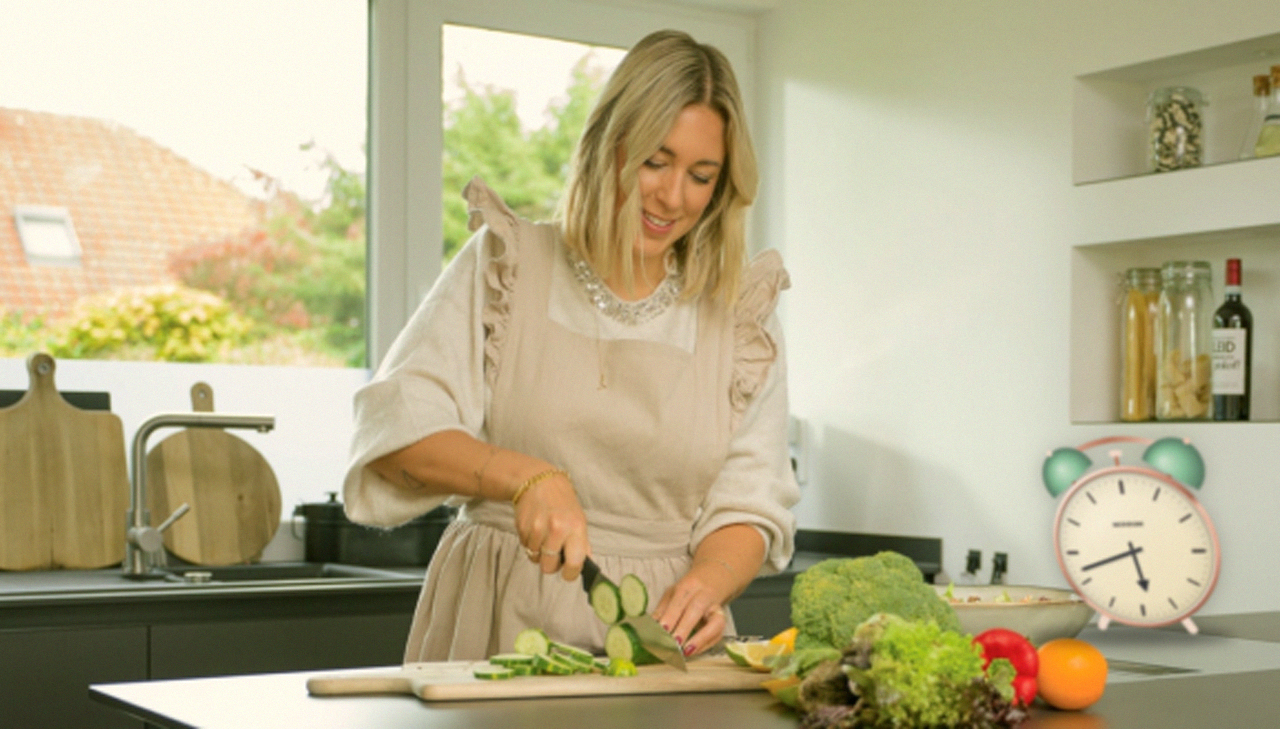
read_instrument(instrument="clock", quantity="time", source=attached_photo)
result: 5:42
